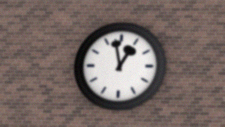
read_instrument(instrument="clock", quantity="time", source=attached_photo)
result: 12:58
